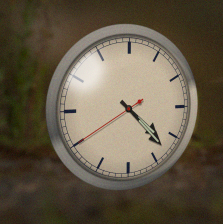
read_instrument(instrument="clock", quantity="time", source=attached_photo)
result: 4:22:40
